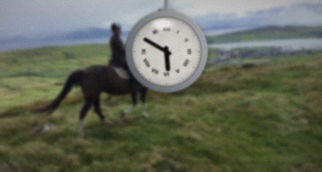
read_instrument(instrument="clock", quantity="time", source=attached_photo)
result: 5:50
